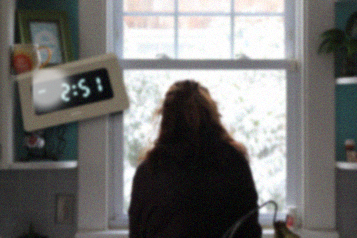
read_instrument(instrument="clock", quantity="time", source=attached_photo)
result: 2:51
